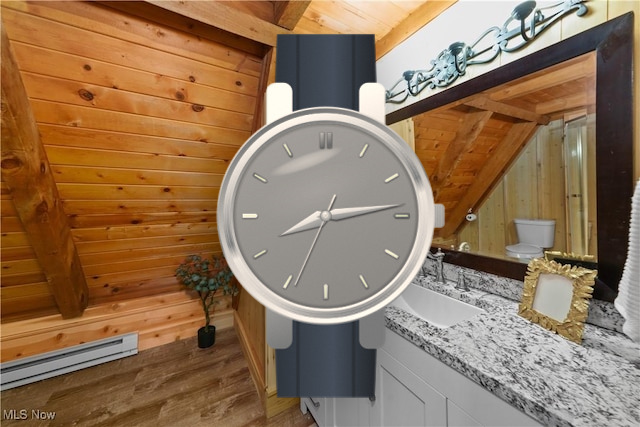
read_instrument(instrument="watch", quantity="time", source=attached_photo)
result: 8:13:34
